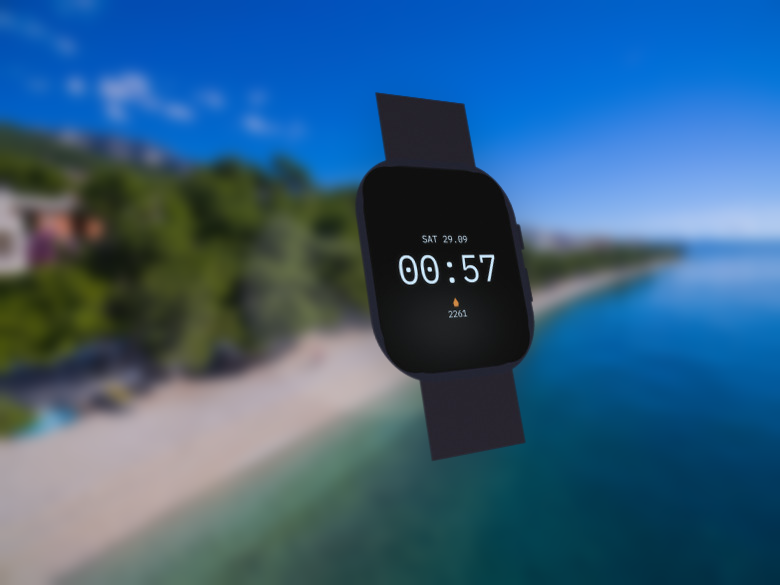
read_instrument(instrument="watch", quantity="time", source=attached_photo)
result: 0:57
